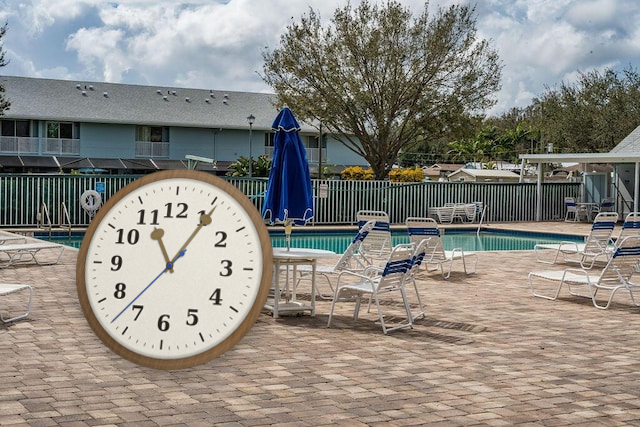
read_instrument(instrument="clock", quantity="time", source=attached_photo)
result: 11:05:37
